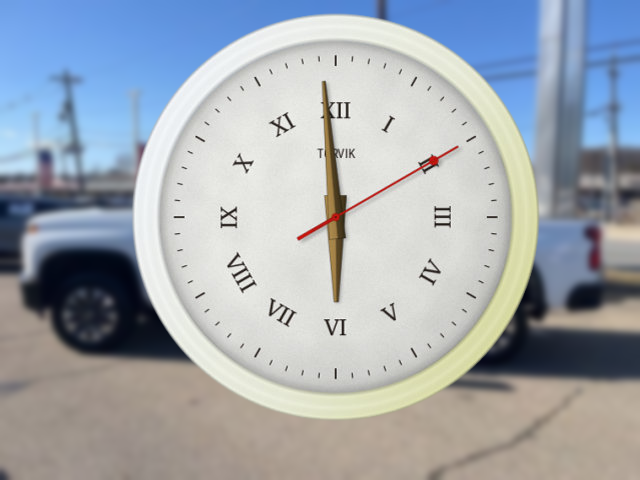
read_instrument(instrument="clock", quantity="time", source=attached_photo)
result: 5:59:10
